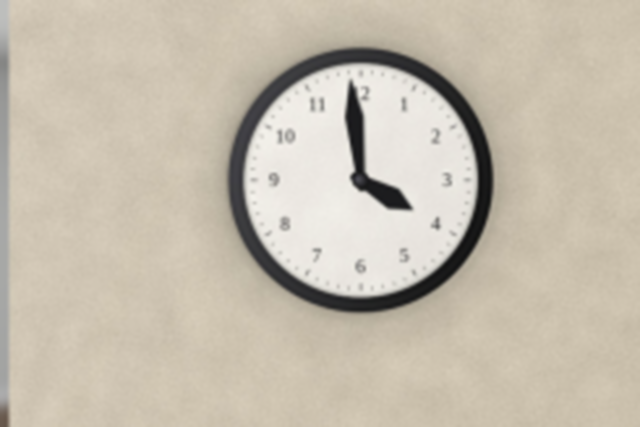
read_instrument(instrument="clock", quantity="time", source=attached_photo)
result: 3:59
